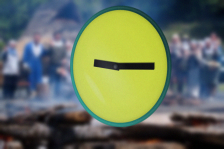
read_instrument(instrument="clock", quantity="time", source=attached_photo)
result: 9:15
